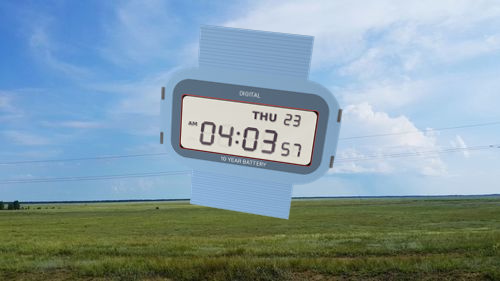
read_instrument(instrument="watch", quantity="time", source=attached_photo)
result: 4:03:57
